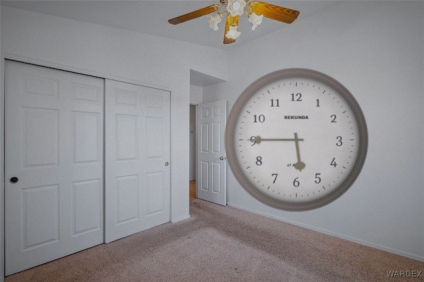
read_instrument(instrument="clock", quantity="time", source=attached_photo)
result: 5:45
